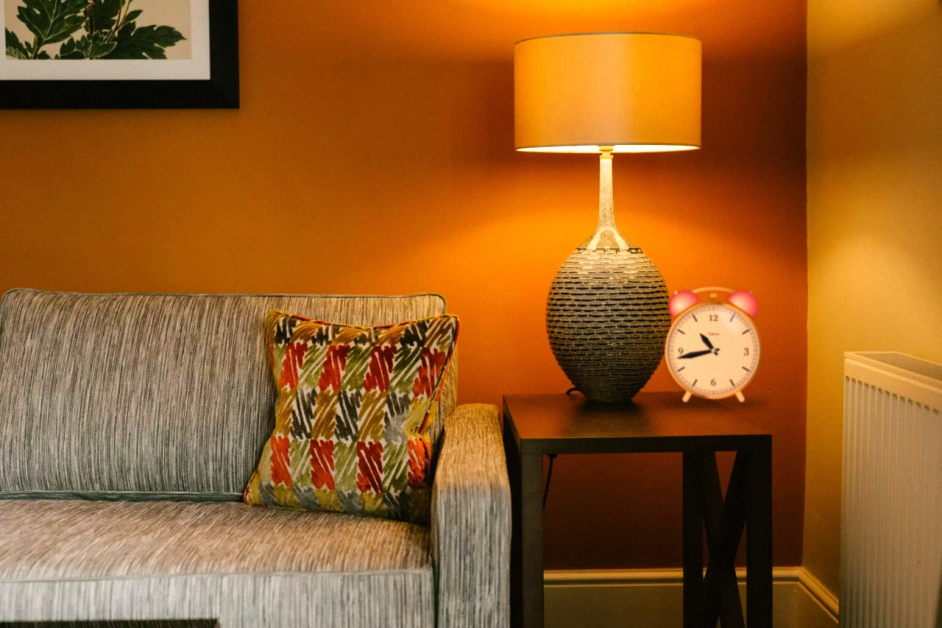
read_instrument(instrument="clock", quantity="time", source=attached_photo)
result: 10:43
